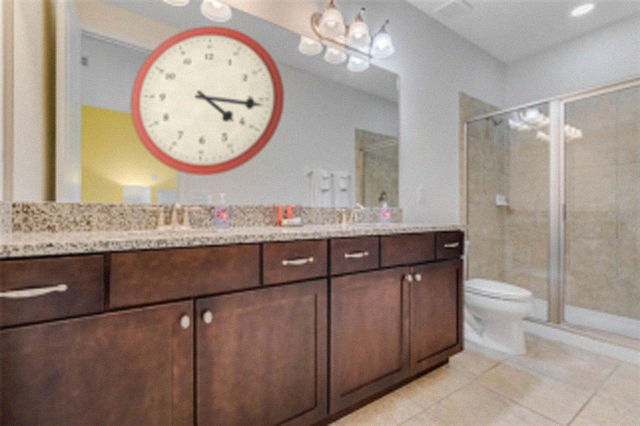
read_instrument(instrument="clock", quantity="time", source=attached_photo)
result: 4:16
